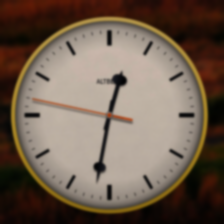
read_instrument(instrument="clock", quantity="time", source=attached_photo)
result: 12:31:47
